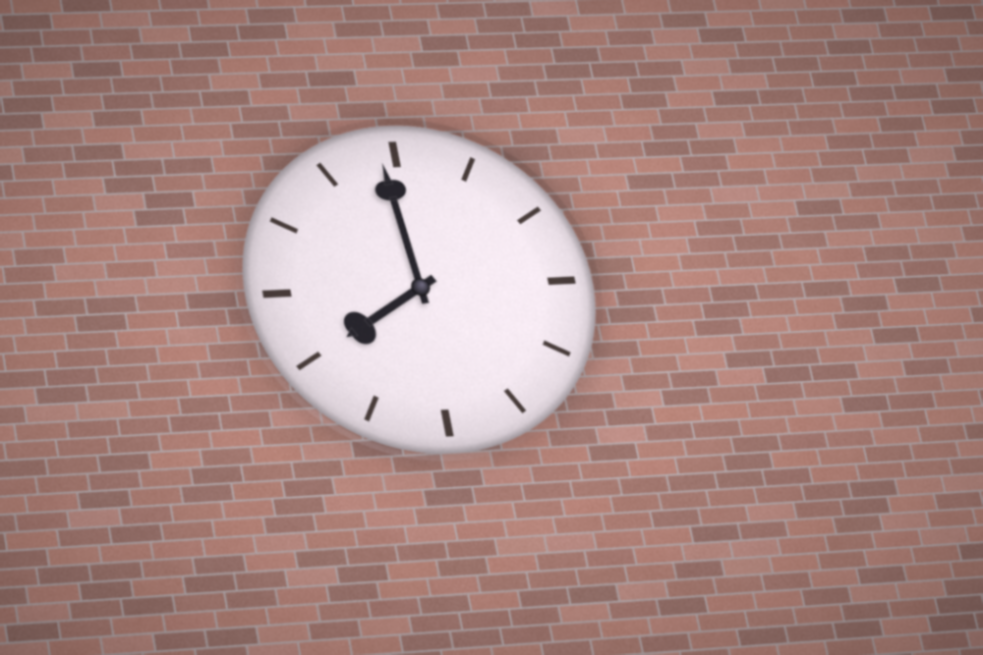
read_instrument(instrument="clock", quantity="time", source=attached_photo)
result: 7:59
